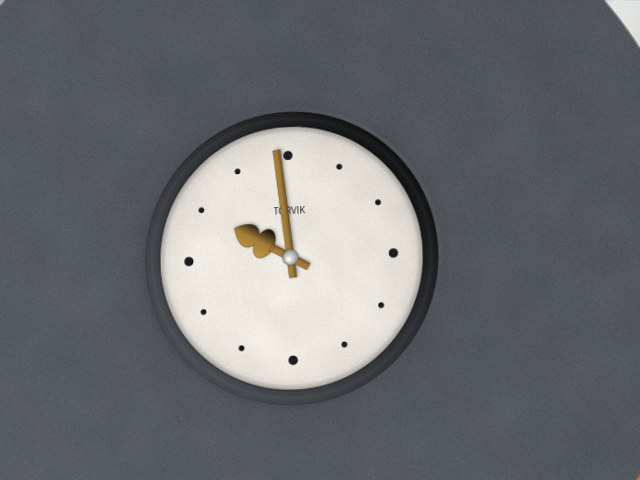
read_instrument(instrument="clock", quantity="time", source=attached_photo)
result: 9:59
